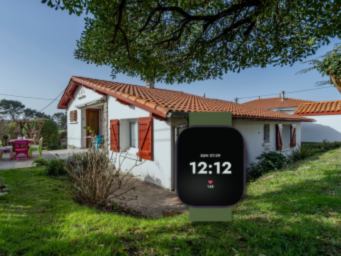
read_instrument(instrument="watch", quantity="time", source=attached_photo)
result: 12:12
